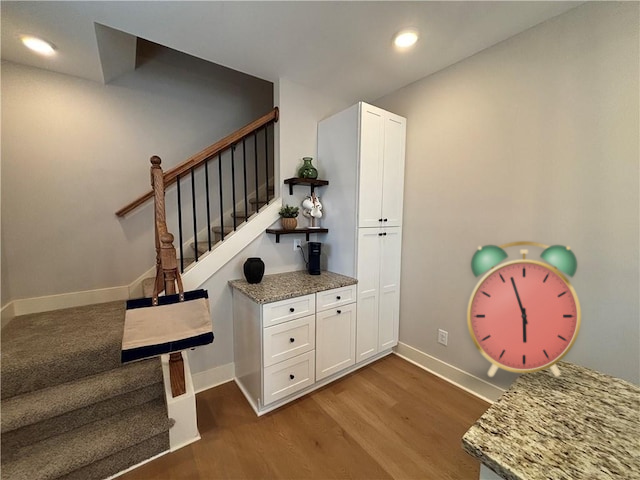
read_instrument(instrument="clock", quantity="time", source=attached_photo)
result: 5:57
